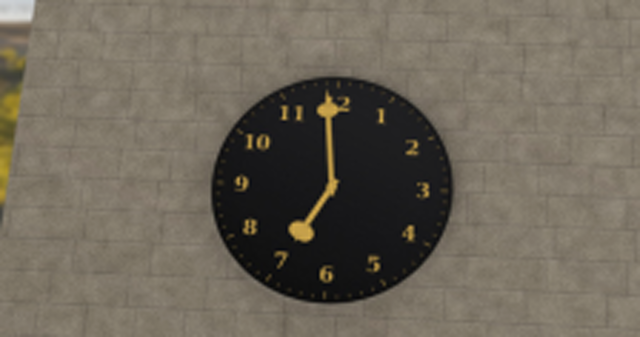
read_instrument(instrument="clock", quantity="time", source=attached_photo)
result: 6:59
